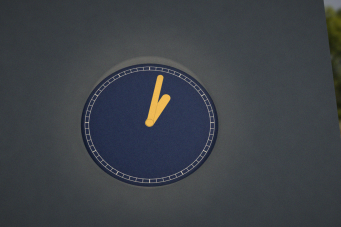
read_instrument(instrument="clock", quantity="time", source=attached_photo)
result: 1:02
